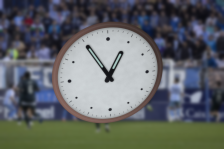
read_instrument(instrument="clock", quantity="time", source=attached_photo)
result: 12:55
